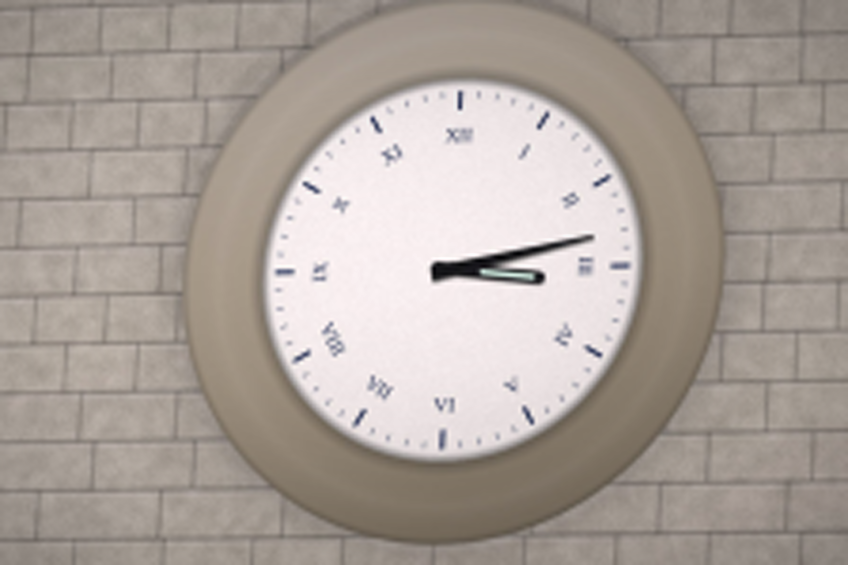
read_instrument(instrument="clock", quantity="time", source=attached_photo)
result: 3:13
